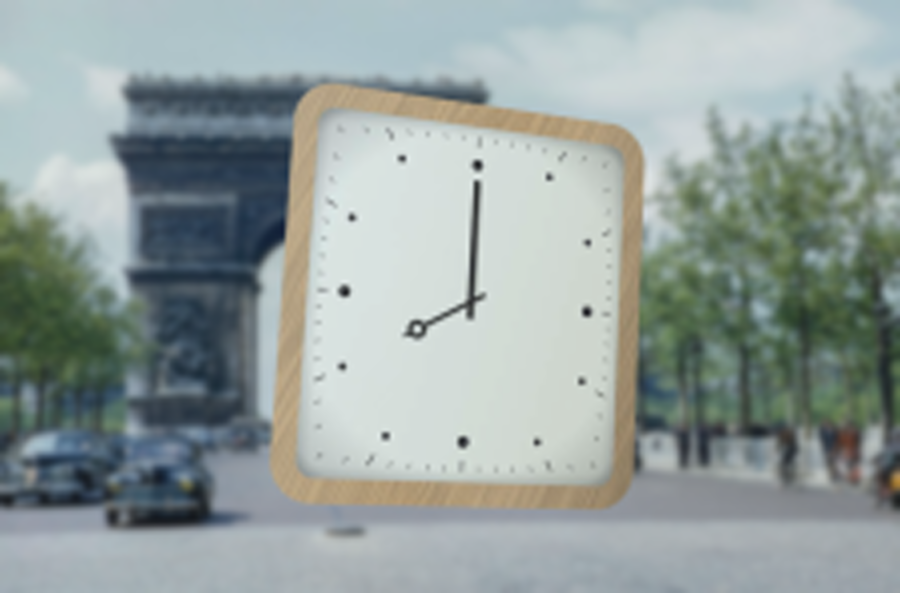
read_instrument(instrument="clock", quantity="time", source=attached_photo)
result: 8:00
